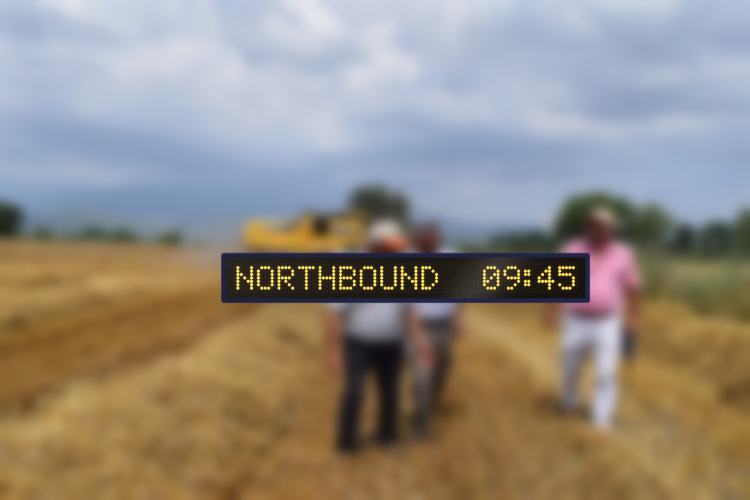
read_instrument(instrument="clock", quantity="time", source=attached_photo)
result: 9:45
